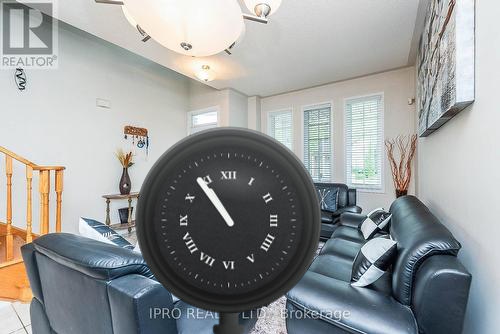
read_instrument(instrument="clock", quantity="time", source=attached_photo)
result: 10:54
